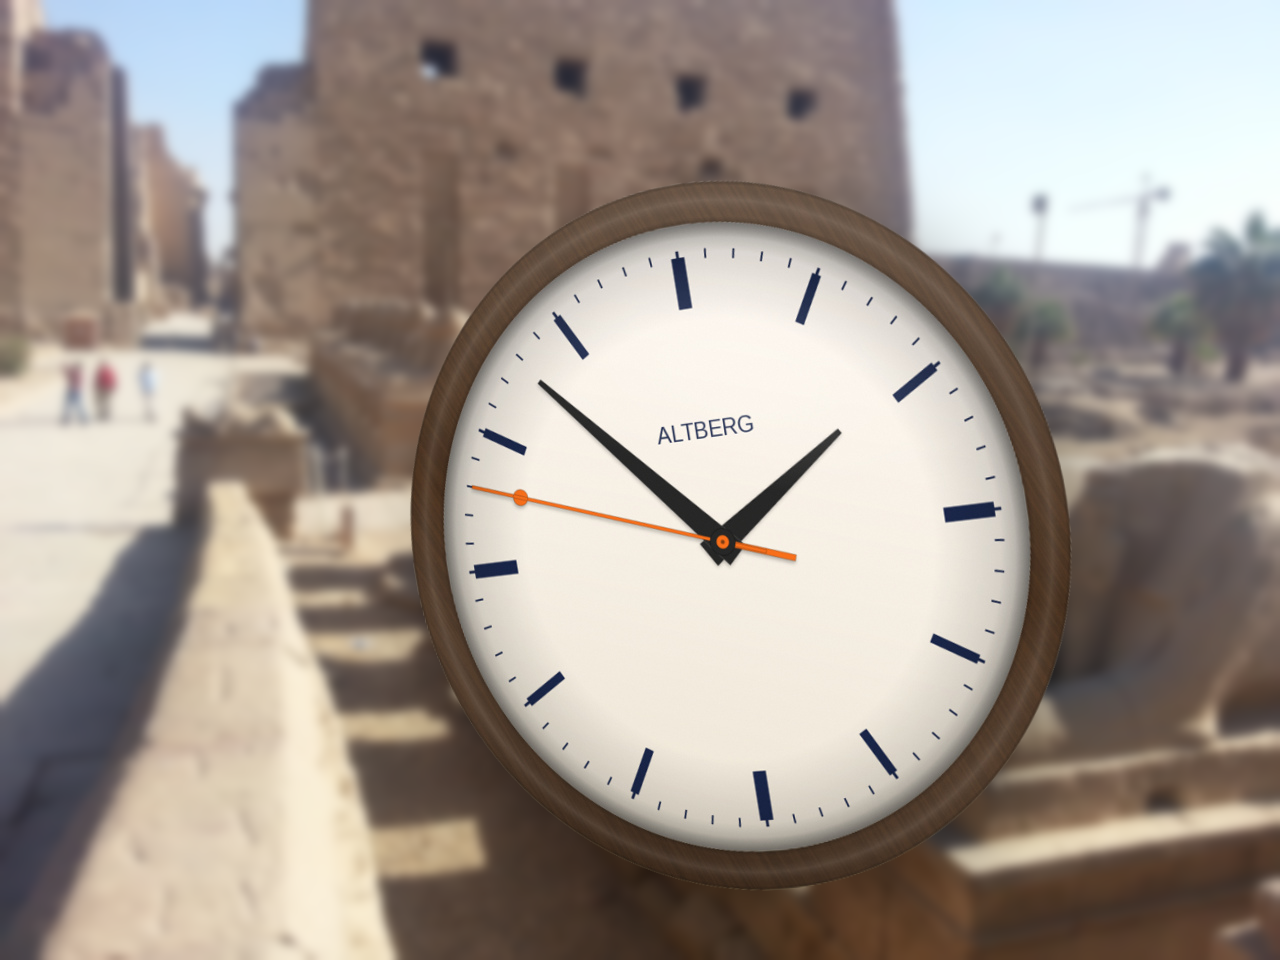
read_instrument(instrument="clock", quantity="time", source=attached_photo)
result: 1:52:48
